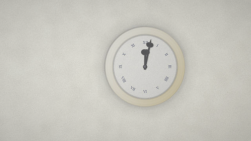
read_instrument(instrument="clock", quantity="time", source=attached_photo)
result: 12:02
